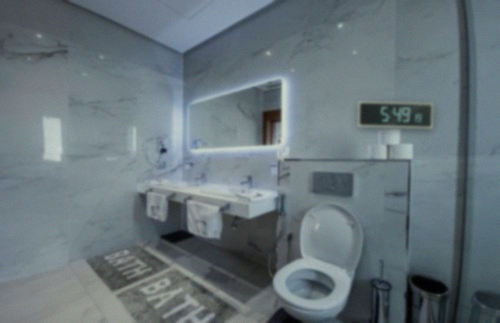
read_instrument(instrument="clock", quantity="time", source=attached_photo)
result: 5:49
